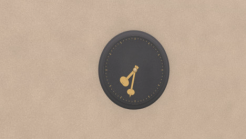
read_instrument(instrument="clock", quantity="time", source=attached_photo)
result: 7:32
